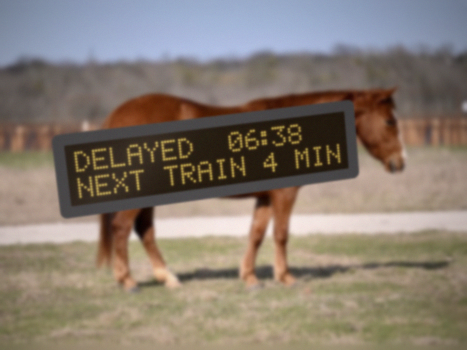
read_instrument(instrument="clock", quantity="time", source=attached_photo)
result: 6:38
